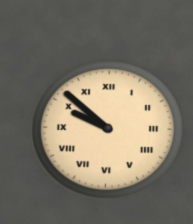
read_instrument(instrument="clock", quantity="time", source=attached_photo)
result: 9:52
